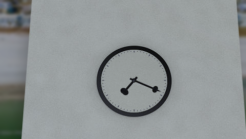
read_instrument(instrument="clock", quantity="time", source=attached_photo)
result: 7:19
